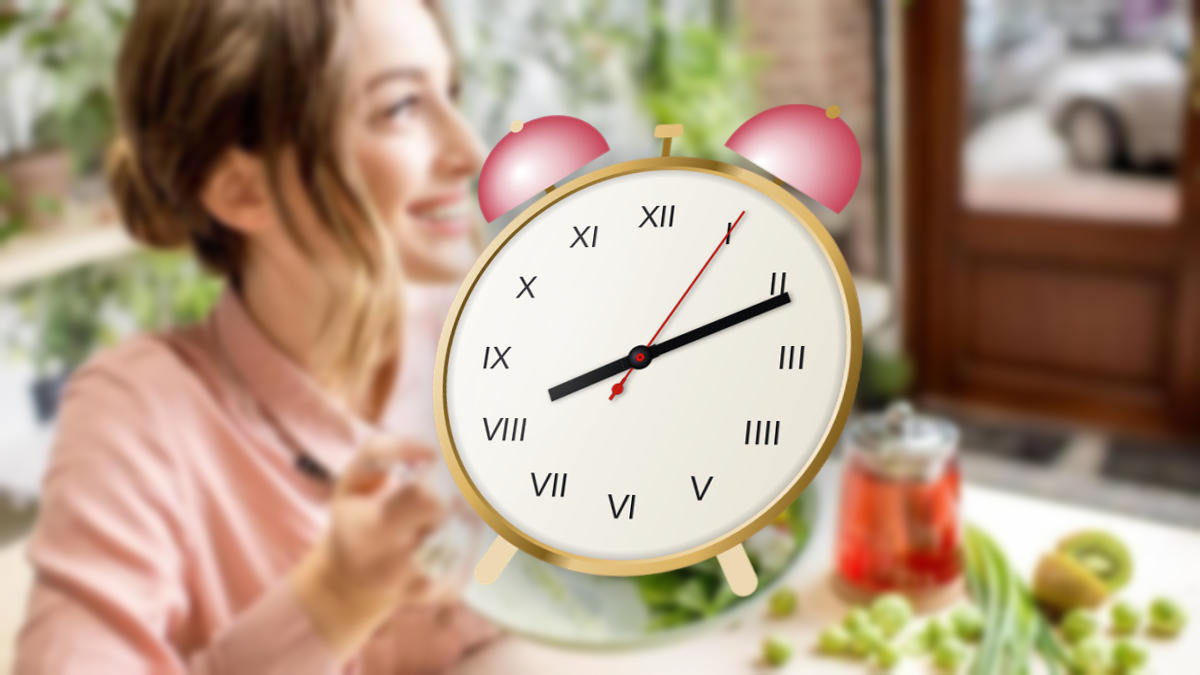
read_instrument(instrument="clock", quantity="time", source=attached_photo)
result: 8:11:05
